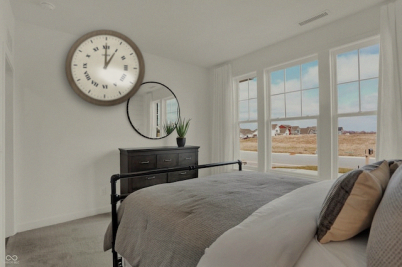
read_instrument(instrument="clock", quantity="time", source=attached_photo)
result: 1:00
